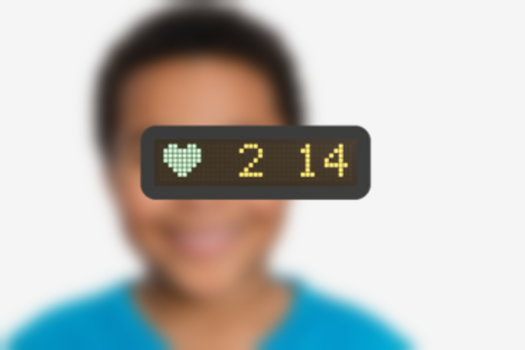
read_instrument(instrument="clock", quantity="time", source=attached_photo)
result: 2:14
